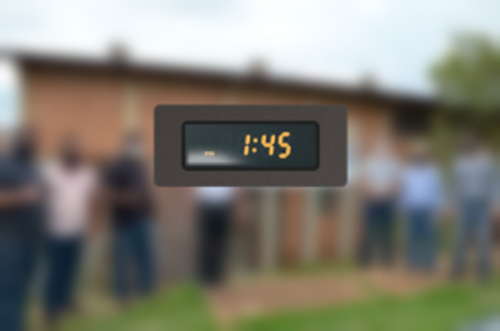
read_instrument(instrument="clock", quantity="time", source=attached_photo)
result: 1:45
